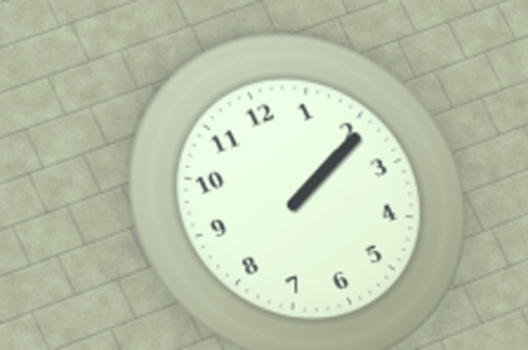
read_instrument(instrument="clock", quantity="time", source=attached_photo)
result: 2:11
